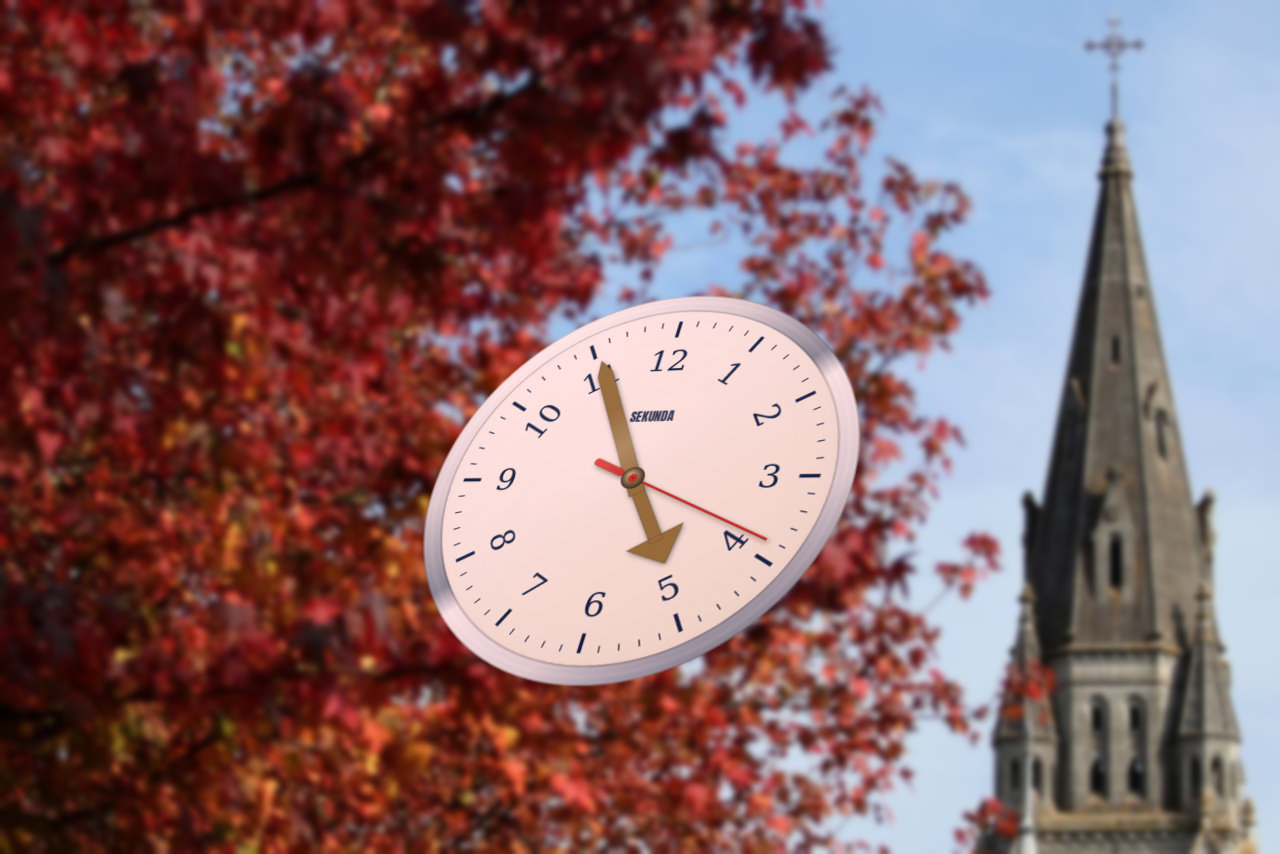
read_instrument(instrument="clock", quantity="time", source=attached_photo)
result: 4:55:19
